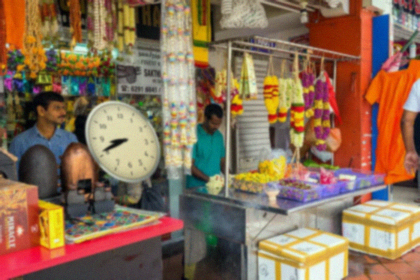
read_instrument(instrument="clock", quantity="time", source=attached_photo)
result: 8:41
